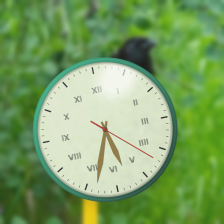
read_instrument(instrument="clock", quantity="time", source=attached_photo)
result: 5:33:22
